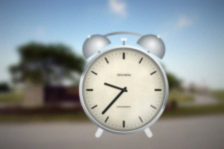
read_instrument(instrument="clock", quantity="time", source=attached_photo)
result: 9:37
